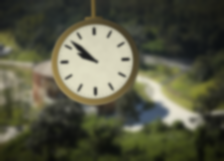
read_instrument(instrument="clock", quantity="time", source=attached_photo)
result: 9:52
